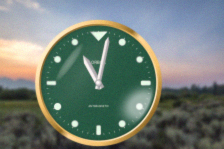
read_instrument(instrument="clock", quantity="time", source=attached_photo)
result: 11:02
